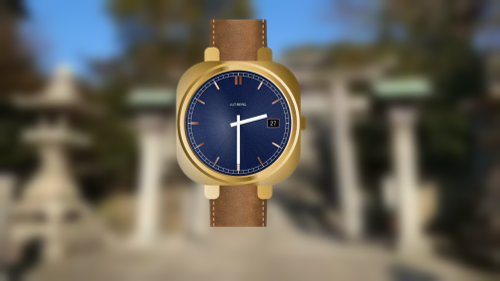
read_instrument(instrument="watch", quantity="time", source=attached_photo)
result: 2:30
